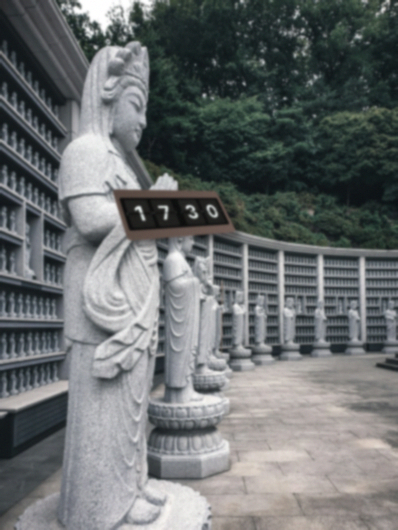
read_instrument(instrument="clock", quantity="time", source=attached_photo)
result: 17:30
